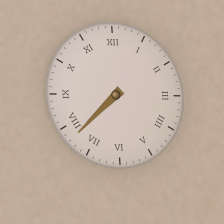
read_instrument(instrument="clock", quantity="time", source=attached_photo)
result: 7:38
